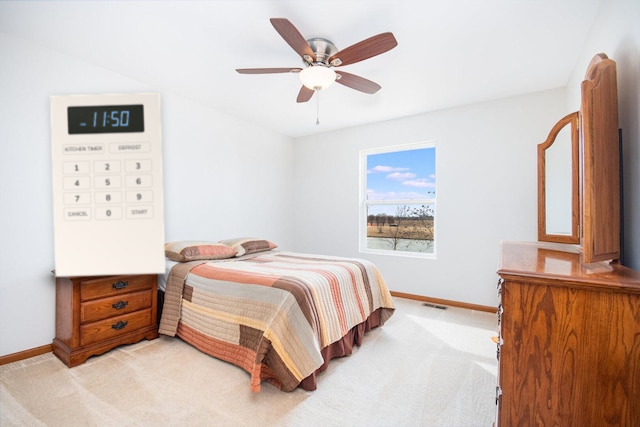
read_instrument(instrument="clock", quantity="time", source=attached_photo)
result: 11:50
